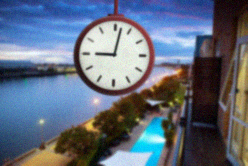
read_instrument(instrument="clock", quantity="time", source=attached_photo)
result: 9:02
